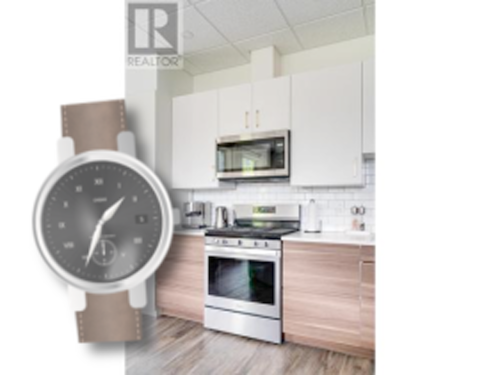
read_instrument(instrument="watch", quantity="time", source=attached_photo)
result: 1:34
